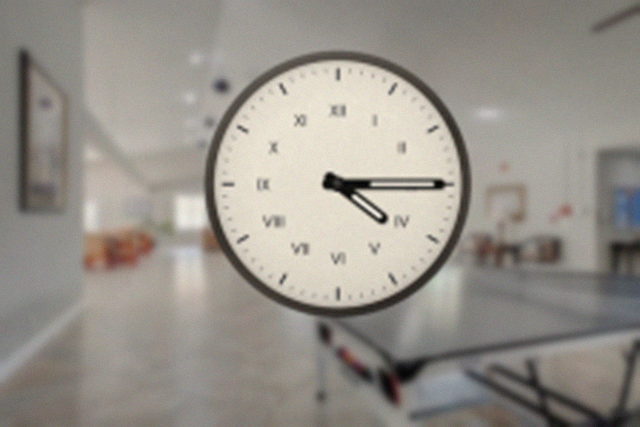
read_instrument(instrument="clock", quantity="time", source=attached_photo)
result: 4:15
